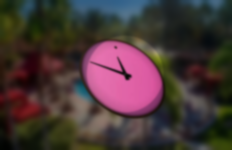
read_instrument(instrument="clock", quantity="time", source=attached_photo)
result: 11:49
